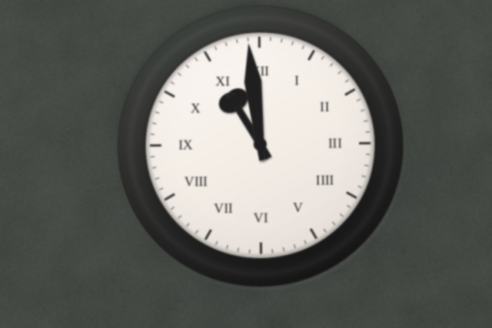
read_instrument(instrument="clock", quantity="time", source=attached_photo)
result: 10:59
